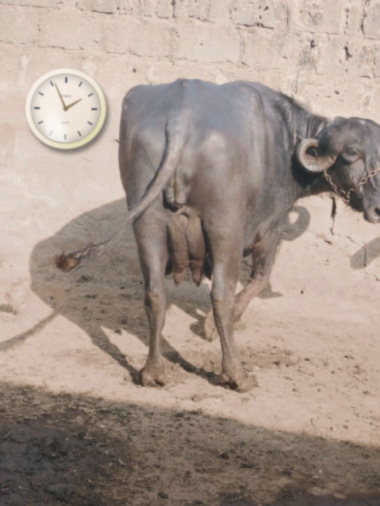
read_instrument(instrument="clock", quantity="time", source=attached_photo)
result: 1:56
